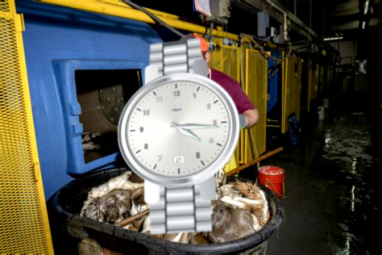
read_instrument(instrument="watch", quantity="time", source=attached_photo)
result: 4:16
